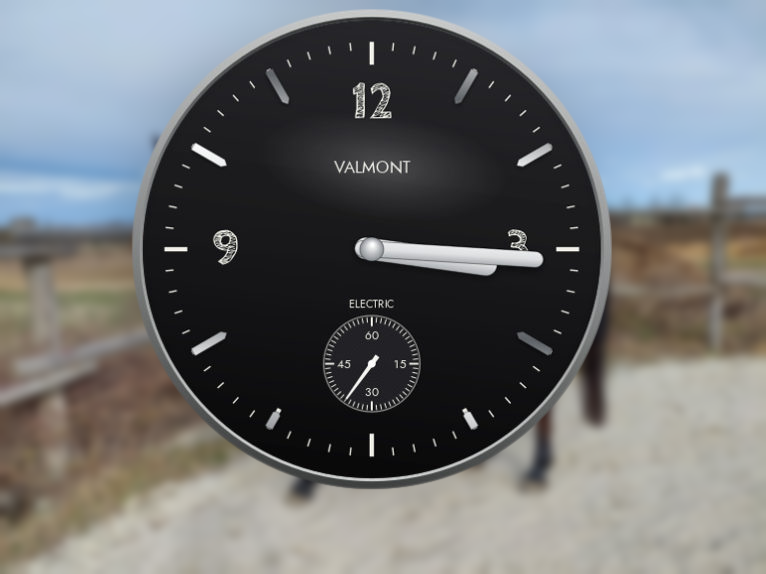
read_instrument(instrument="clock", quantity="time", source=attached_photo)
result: 3:15:36
